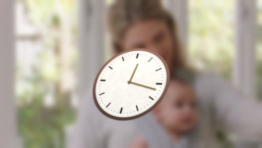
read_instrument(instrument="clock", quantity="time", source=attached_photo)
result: 12:17
